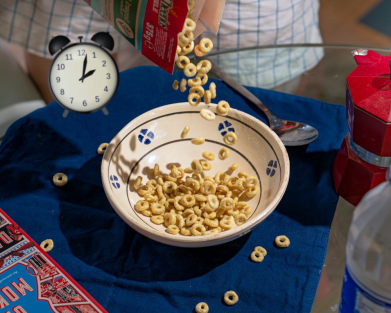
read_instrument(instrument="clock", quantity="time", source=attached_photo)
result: 2:02
